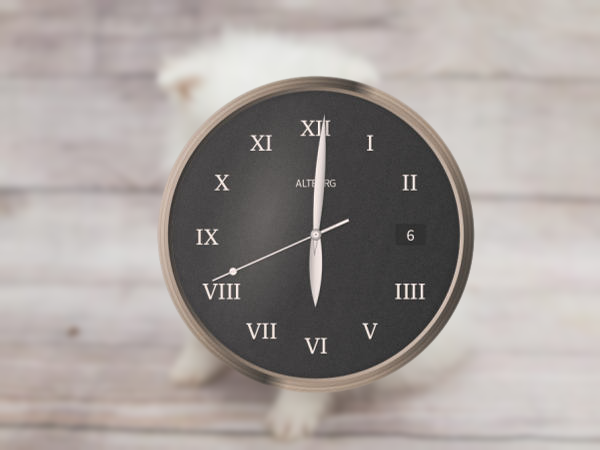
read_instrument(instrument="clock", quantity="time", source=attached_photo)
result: 6:00:41
